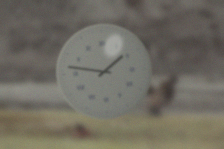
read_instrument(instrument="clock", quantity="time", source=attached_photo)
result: 1:47
